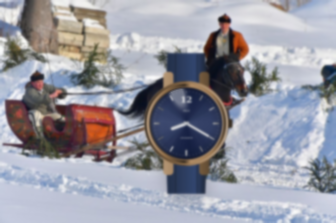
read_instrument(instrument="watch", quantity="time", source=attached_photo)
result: 8:20
